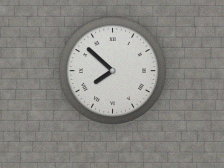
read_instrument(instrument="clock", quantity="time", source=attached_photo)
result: 7:52
